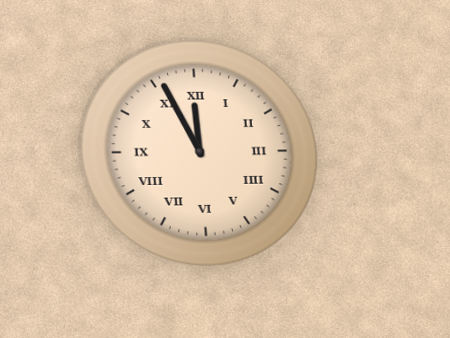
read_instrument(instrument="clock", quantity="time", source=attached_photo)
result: 11:56
